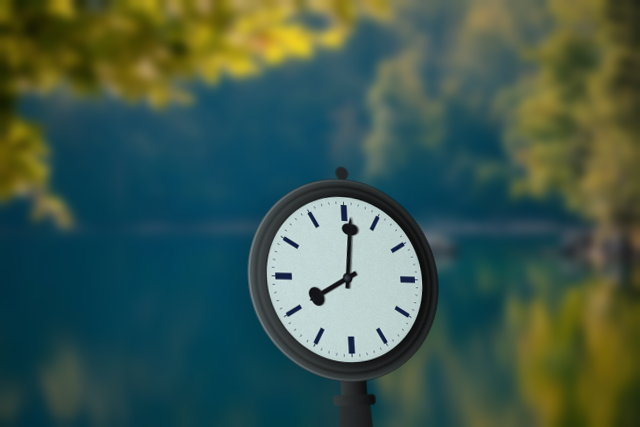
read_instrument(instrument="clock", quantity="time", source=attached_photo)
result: 8:01
